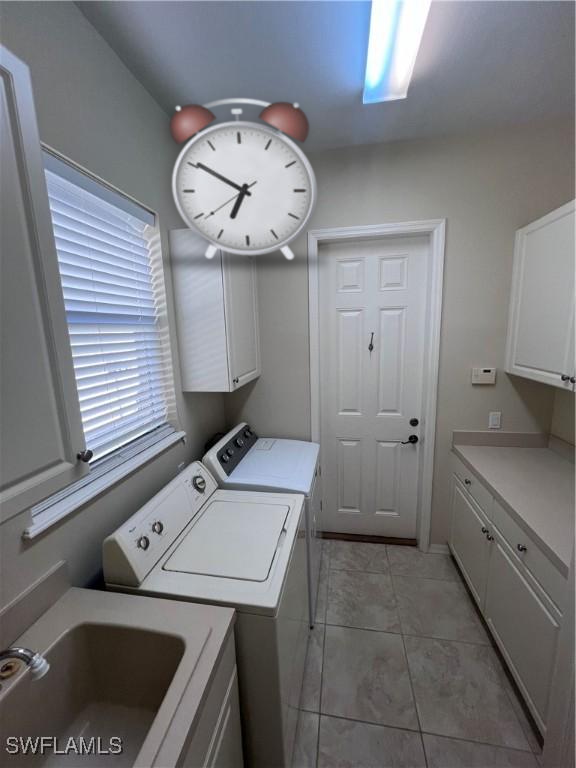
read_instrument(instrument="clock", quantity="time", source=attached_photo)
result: 6:50:39
